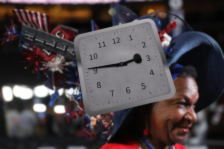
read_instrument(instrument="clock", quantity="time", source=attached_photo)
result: 2:46
